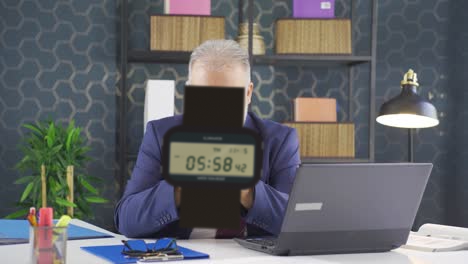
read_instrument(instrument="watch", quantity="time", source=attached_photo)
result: 5:58
